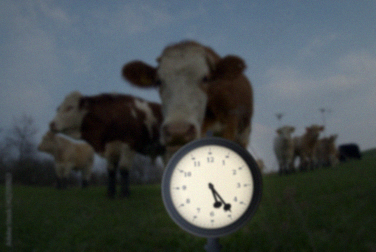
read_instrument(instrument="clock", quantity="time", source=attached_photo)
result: 5:24
